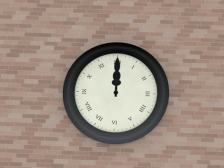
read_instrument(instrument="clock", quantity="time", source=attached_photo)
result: 12:00
